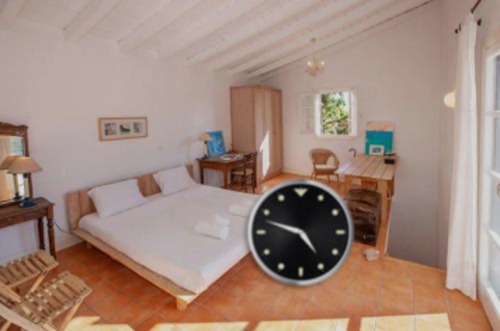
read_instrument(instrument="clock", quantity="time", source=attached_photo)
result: 4:48
